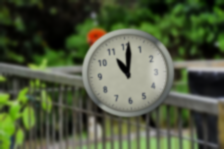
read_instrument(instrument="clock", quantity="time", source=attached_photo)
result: 11:01
